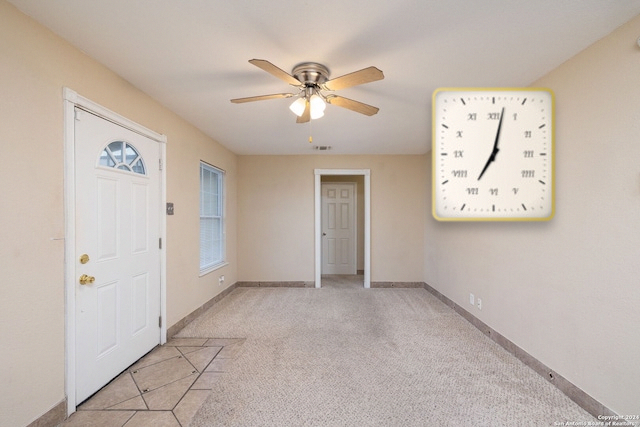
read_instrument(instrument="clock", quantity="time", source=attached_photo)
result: 7:02
